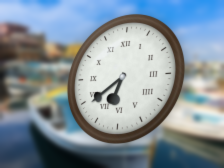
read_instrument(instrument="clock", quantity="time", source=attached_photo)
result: 6:39
